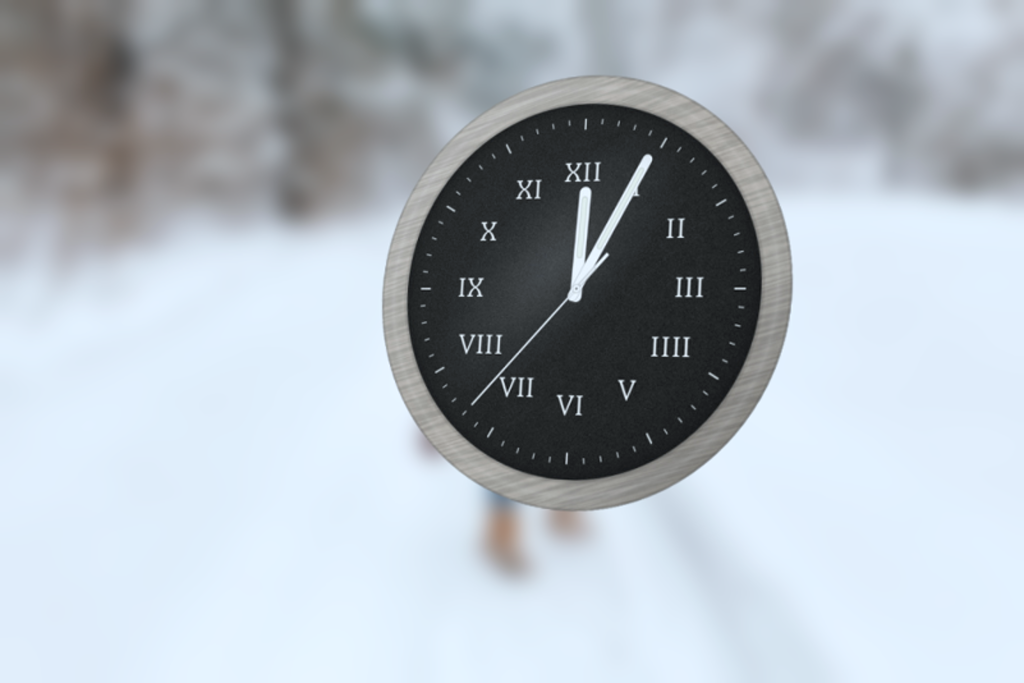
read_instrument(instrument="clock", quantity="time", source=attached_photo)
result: 12:04:37
